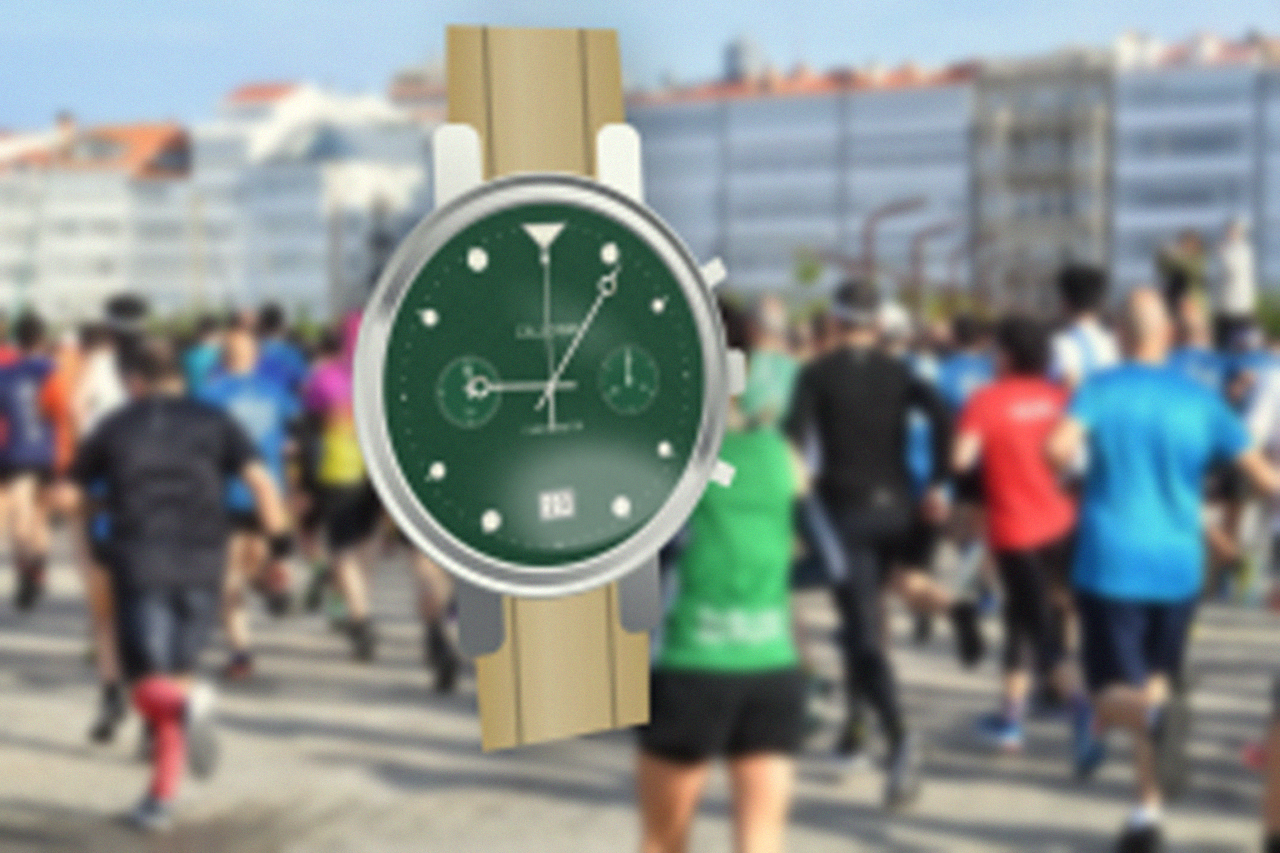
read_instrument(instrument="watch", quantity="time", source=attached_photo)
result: 9:06
